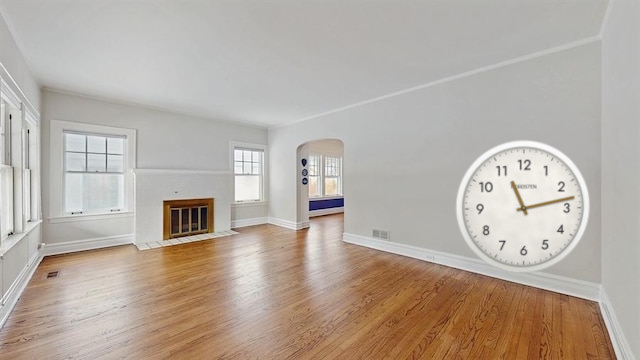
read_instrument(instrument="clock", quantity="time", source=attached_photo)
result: 11:13
